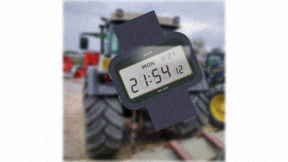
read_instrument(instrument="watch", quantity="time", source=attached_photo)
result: 21:54:12
